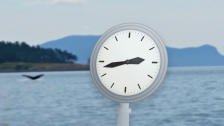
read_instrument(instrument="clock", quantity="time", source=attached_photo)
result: 2:43
